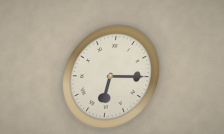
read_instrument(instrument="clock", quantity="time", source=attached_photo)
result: 6:15
